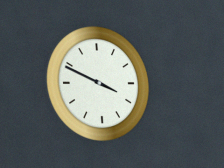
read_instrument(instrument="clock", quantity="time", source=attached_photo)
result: 3:49
